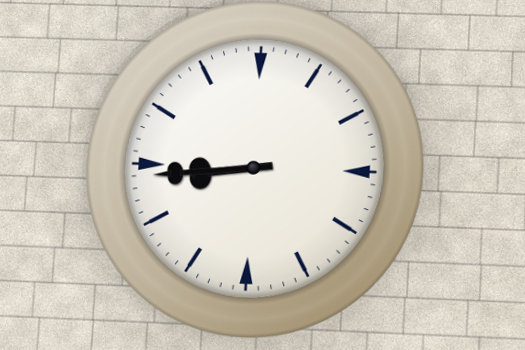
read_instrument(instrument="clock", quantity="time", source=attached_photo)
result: 8:44
